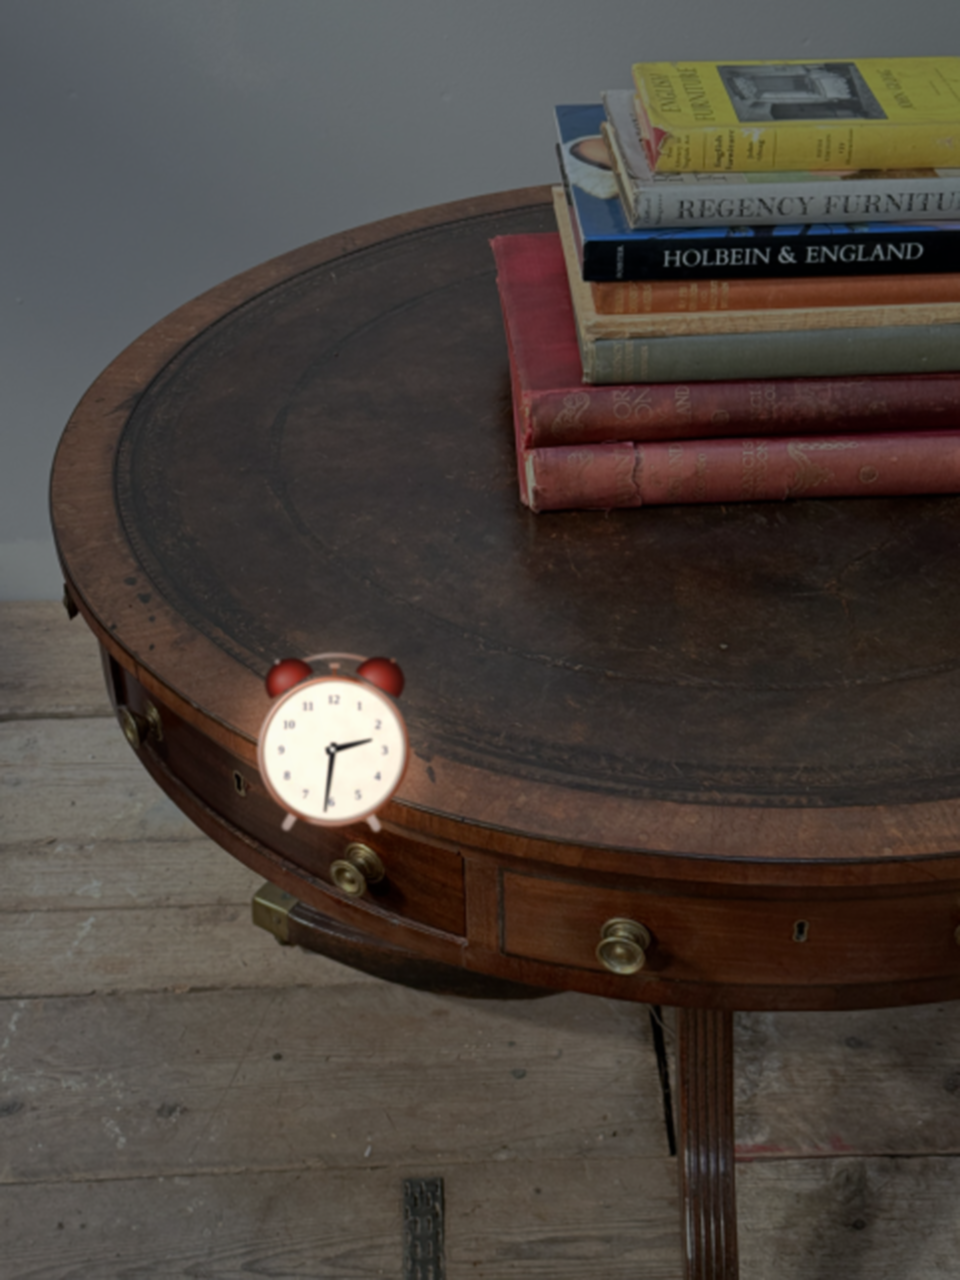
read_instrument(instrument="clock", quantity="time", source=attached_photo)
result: 2:31
